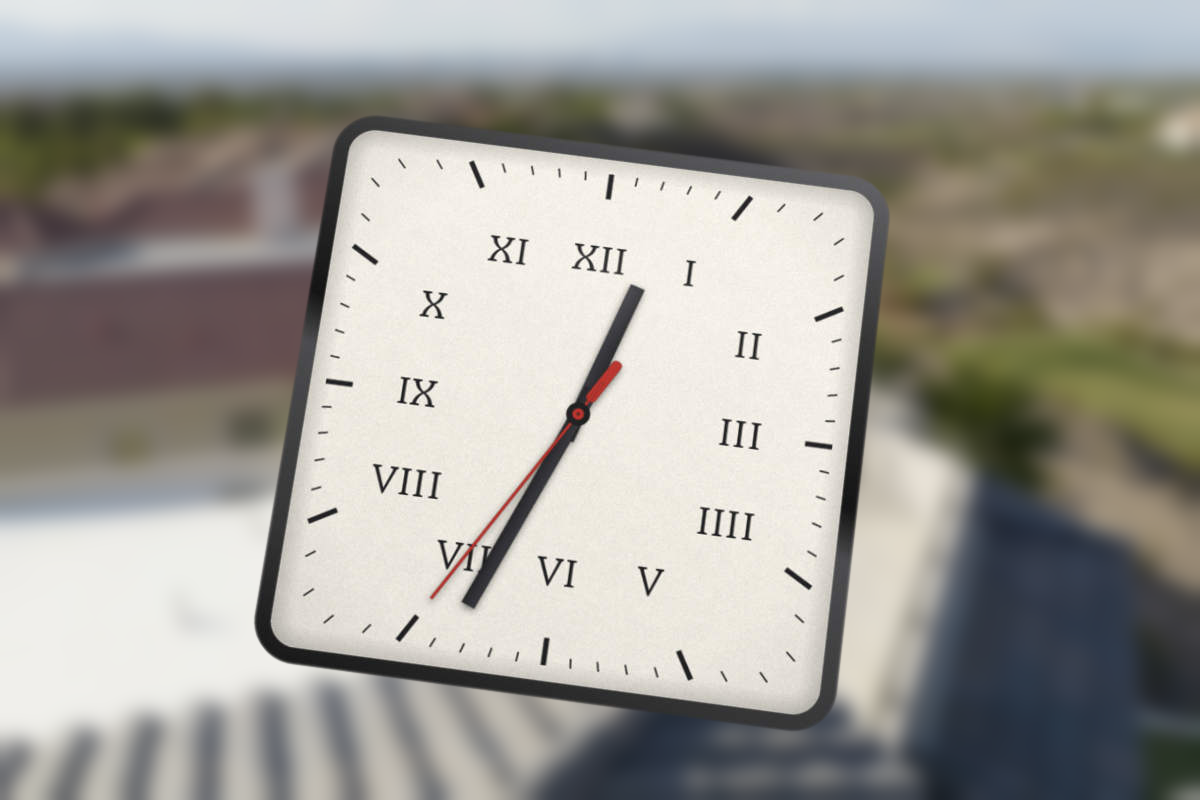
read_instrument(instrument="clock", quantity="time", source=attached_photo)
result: 12:33:35
